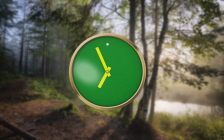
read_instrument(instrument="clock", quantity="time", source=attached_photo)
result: 6:56
